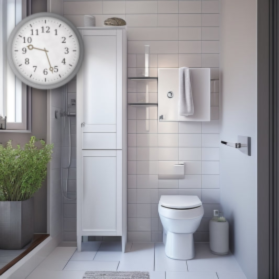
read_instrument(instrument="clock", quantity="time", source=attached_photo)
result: 9:27
